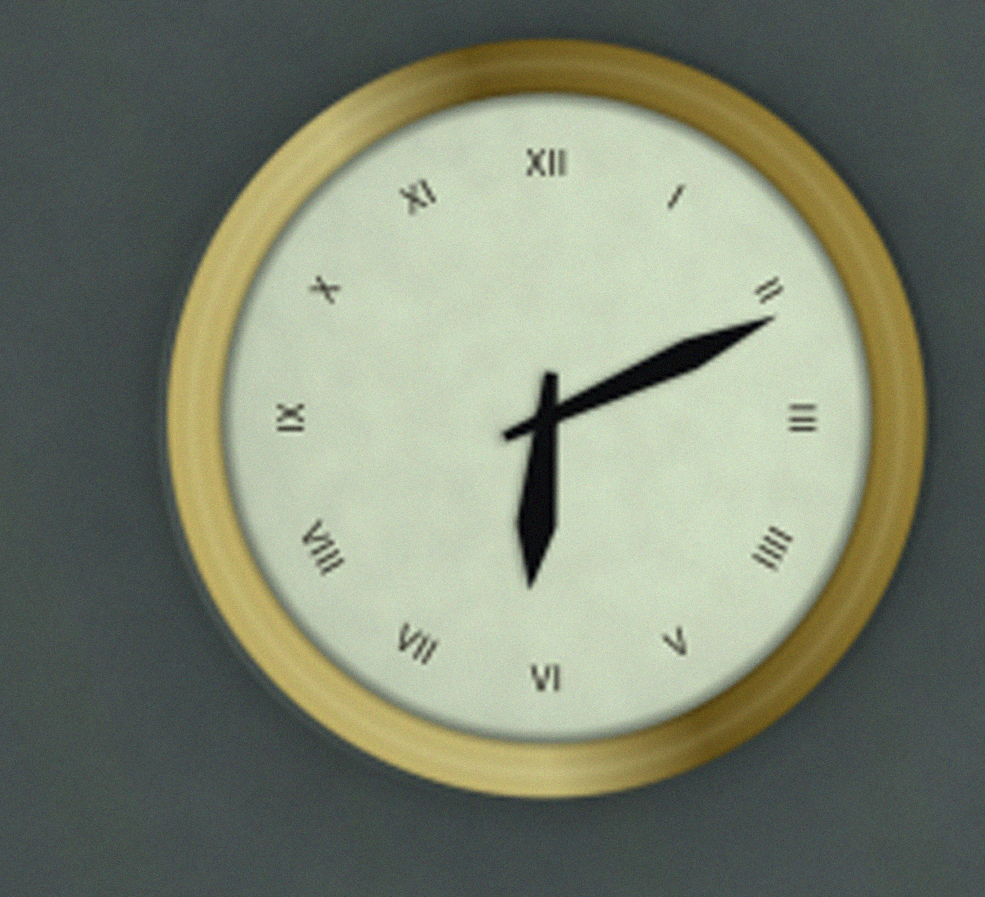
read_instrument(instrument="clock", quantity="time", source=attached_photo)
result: 6:11
